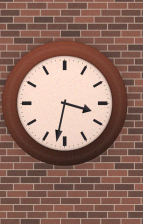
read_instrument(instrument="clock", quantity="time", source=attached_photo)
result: 3:32
